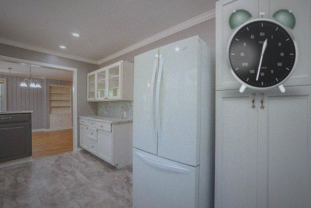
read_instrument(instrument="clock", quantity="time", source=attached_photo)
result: 12:32
